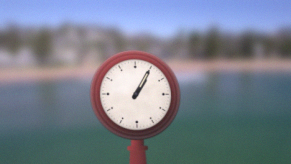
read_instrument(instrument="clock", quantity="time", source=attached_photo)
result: 1:05
